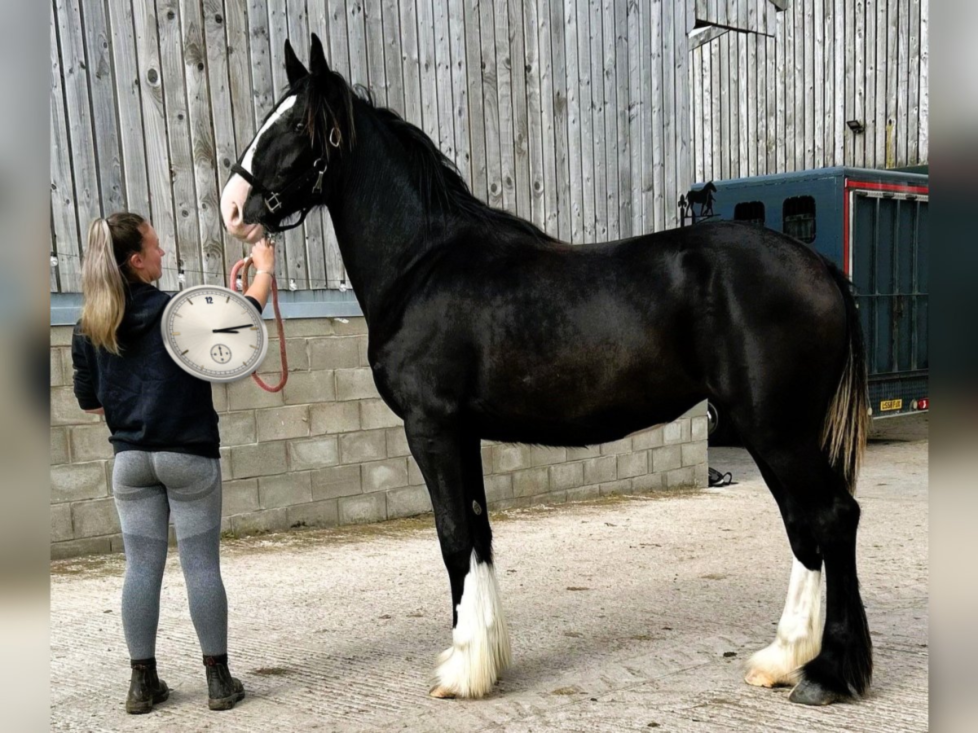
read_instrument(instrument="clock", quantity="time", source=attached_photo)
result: 3:14
